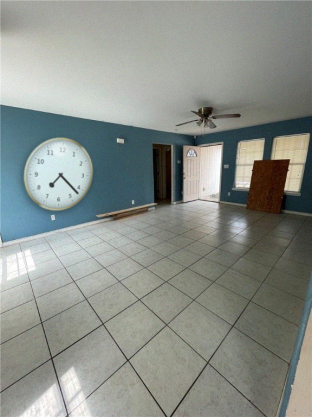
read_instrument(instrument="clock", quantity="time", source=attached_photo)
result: 7:22
